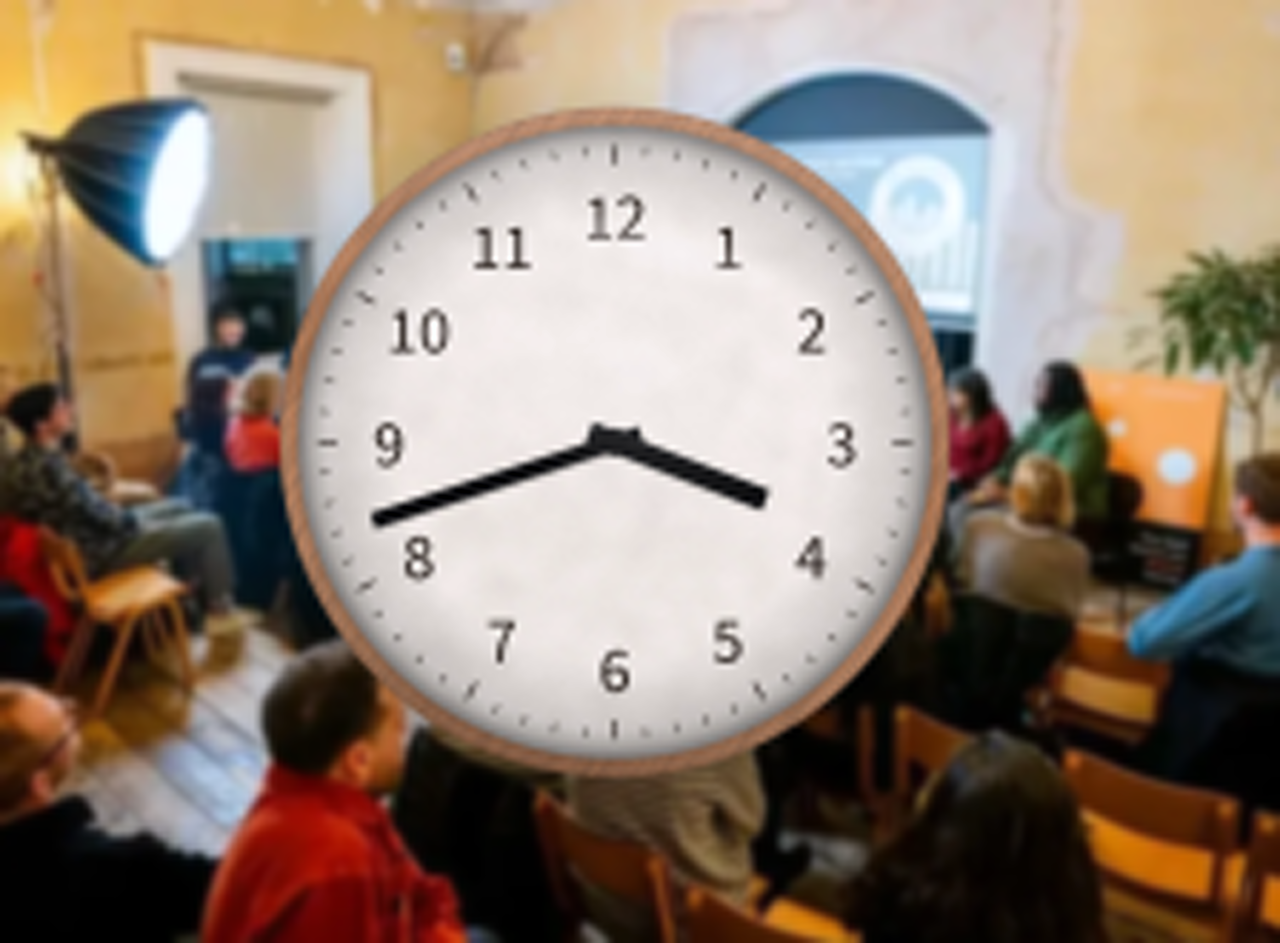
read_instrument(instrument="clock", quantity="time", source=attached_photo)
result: 3:42
